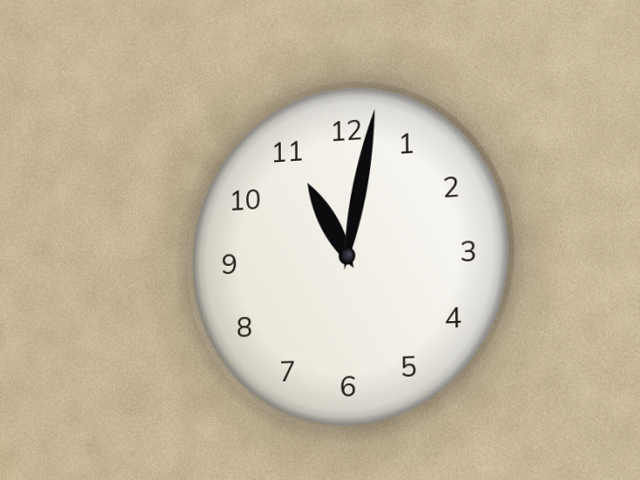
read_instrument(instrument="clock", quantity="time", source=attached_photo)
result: 11:02
